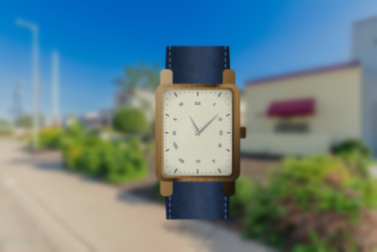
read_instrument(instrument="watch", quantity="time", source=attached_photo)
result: 11:08
